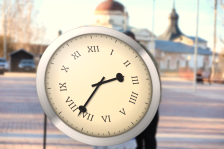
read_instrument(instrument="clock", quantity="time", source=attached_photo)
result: 2:37
